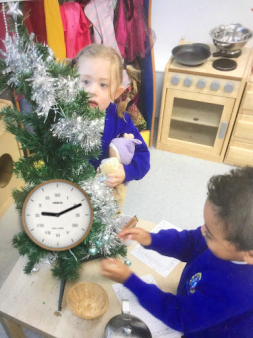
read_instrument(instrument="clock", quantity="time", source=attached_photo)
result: 9:11
